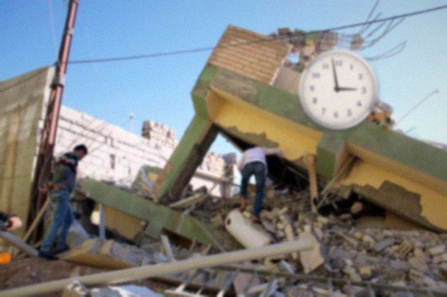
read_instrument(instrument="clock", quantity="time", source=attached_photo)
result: 2:58
